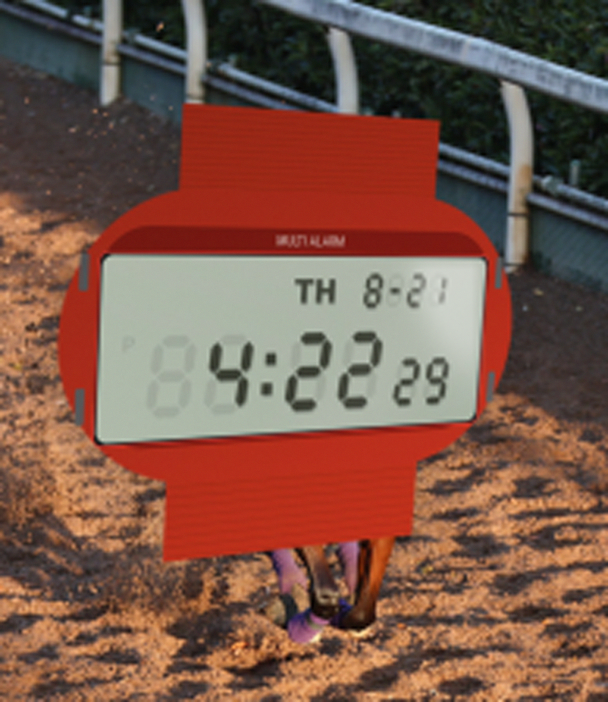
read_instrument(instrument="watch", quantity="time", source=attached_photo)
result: 4:22:29
